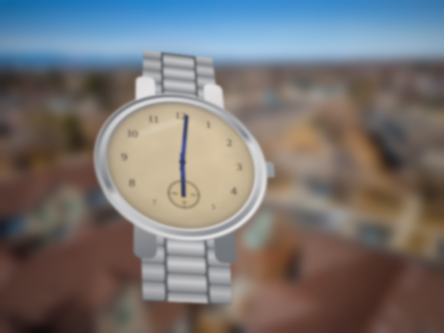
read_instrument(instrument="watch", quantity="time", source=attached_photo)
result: 6:01
